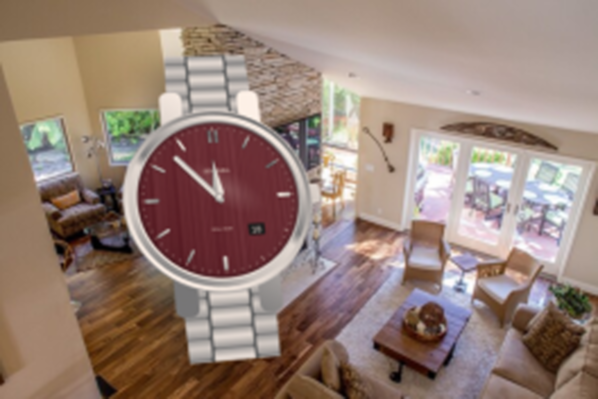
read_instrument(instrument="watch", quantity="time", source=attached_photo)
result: 11:53
